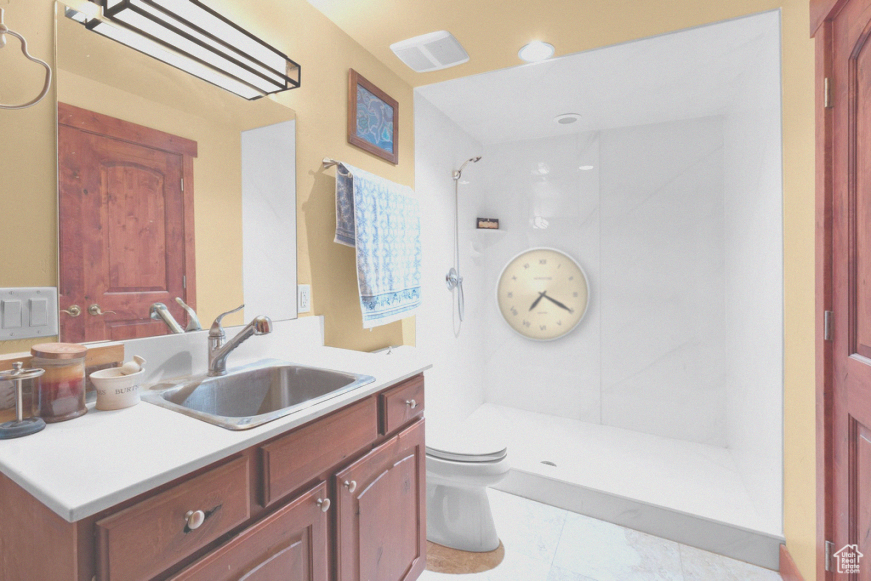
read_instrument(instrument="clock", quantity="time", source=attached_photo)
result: 7:20
